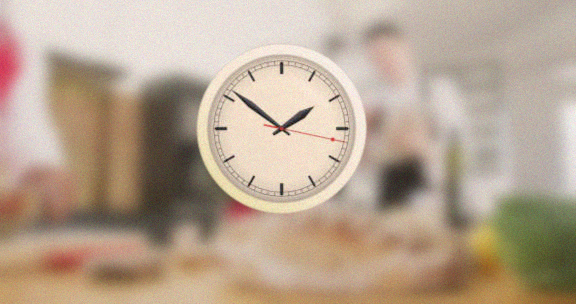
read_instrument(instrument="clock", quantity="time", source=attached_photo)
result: 1:51:17
